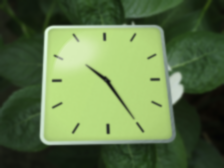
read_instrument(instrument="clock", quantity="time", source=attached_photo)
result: 10:25
